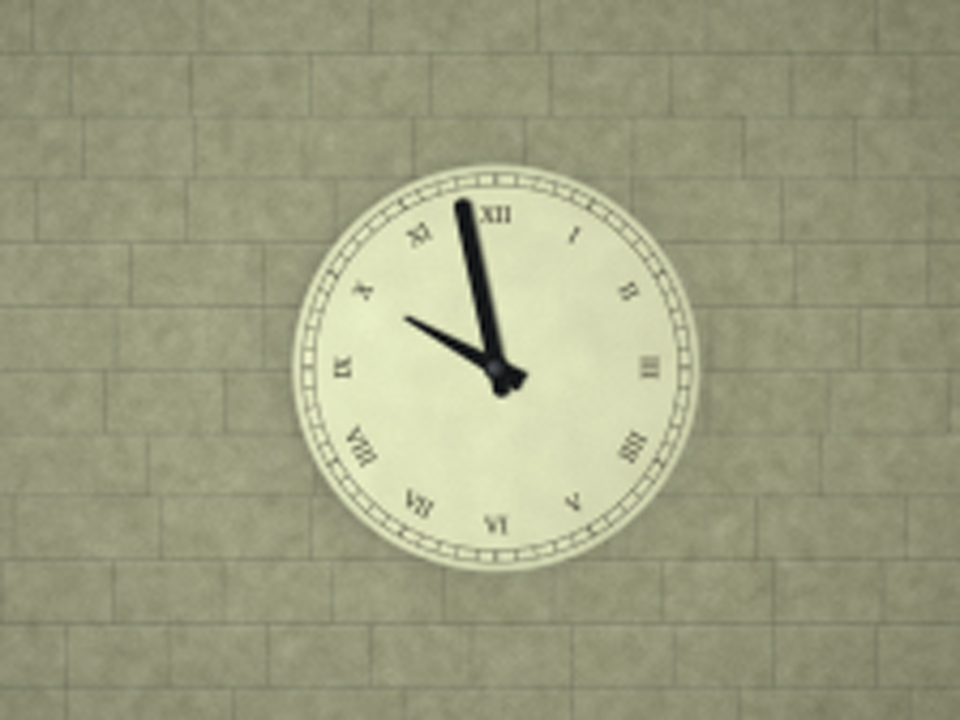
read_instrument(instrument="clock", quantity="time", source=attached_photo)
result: 9:58
